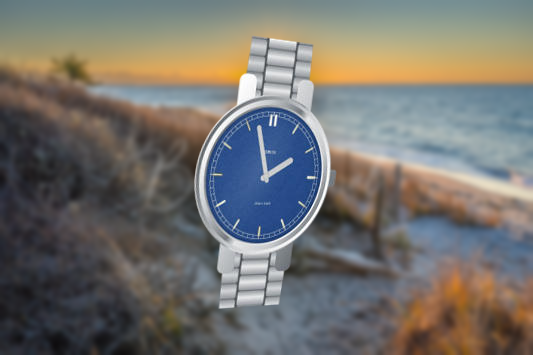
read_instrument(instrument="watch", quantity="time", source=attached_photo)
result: 1:57
